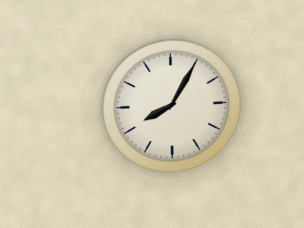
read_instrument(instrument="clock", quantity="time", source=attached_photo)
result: 8:05
